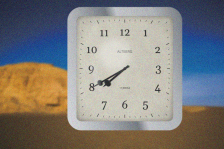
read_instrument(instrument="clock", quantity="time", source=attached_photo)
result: 7:40
